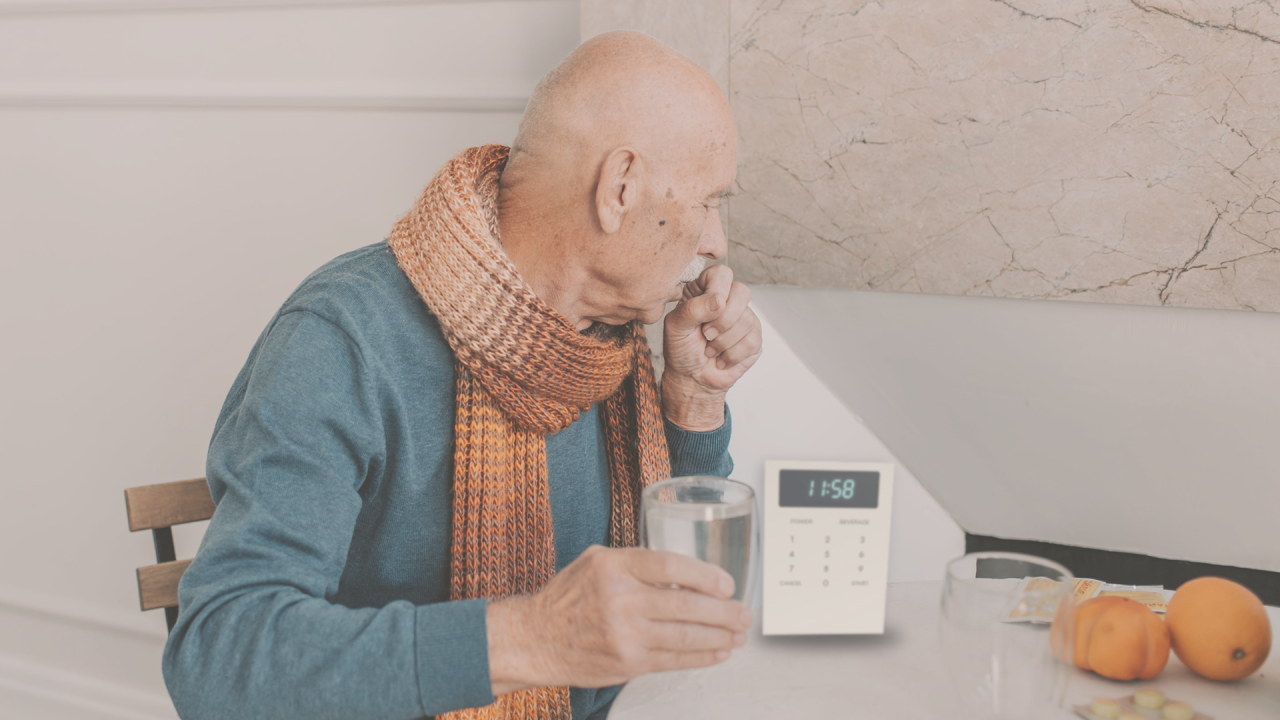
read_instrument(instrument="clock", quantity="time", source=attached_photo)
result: 11:58
